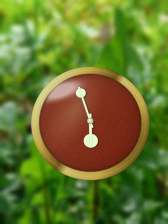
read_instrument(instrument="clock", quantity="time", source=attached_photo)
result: 5:57
